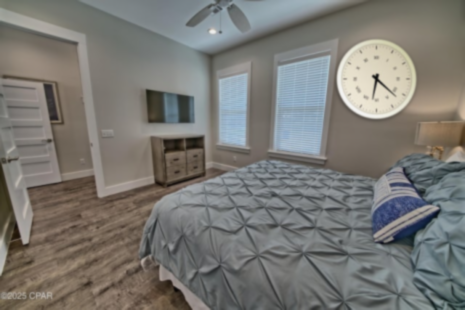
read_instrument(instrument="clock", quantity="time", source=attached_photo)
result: 6:22
